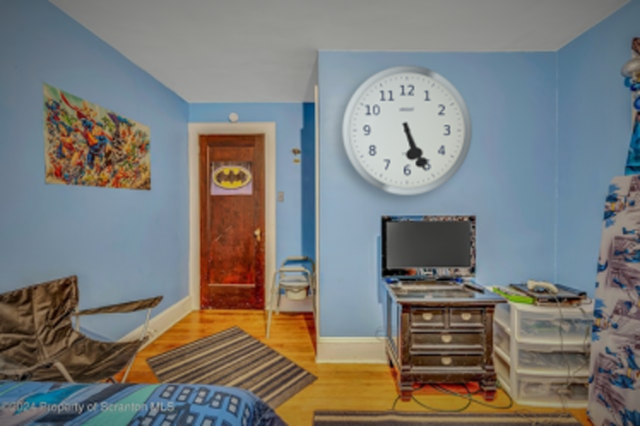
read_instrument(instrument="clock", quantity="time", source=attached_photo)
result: 5:26
